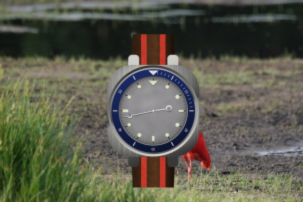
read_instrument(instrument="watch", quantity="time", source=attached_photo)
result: 2:43
